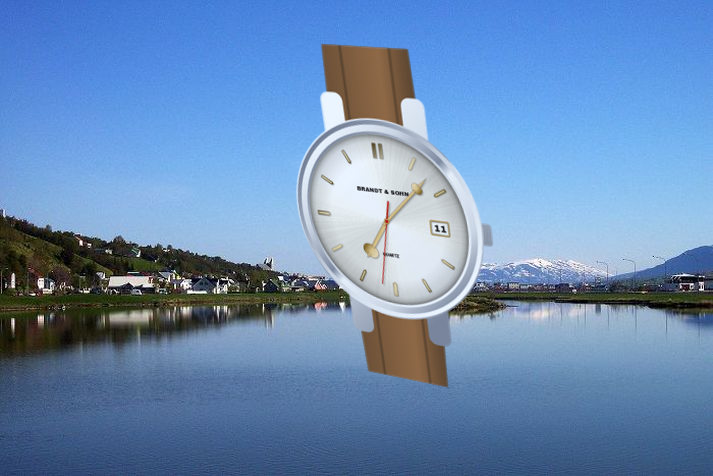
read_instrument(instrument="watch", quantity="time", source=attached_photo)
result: 7:07:32
